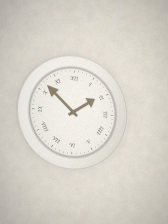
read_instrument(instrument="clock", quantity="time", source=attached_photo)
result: 1:52
